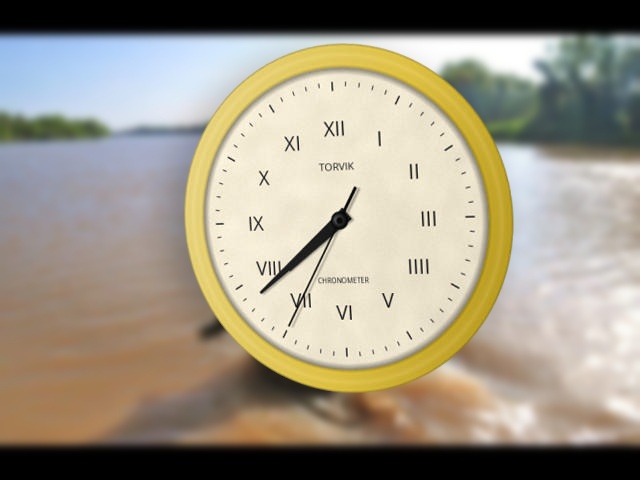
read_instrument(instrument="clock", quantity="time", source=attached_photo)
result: 7:38:35
